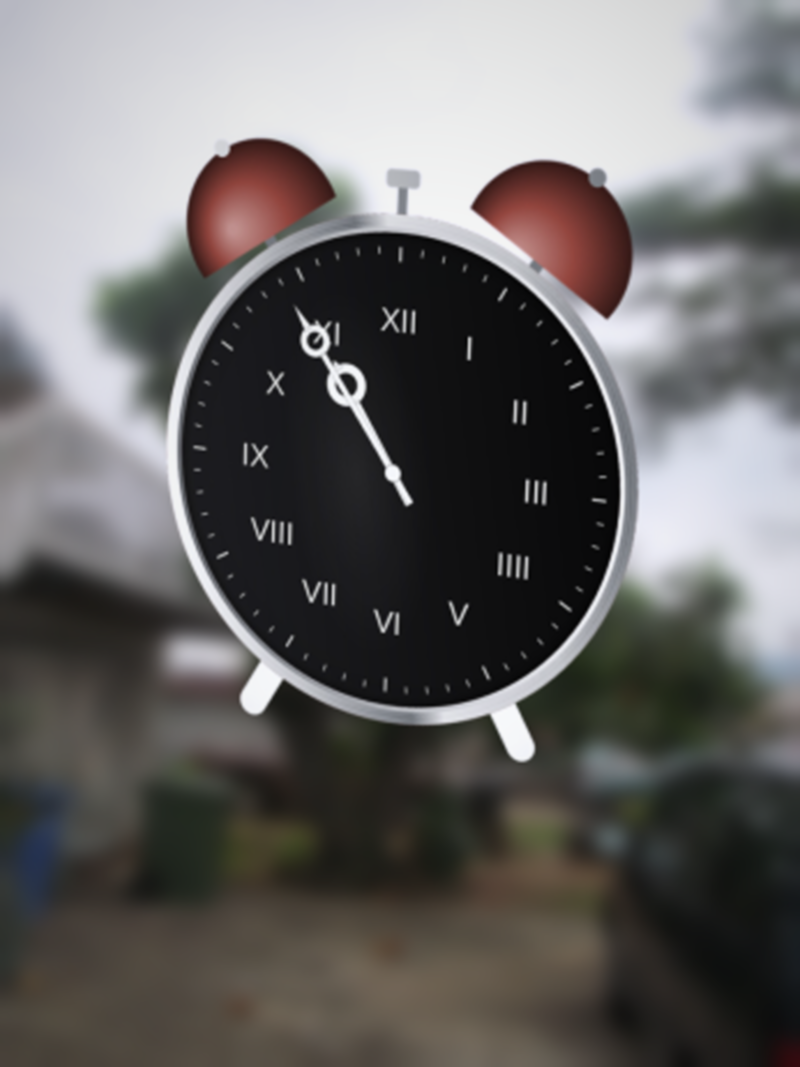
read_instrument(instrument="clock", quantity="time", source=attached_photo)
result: 10:54
